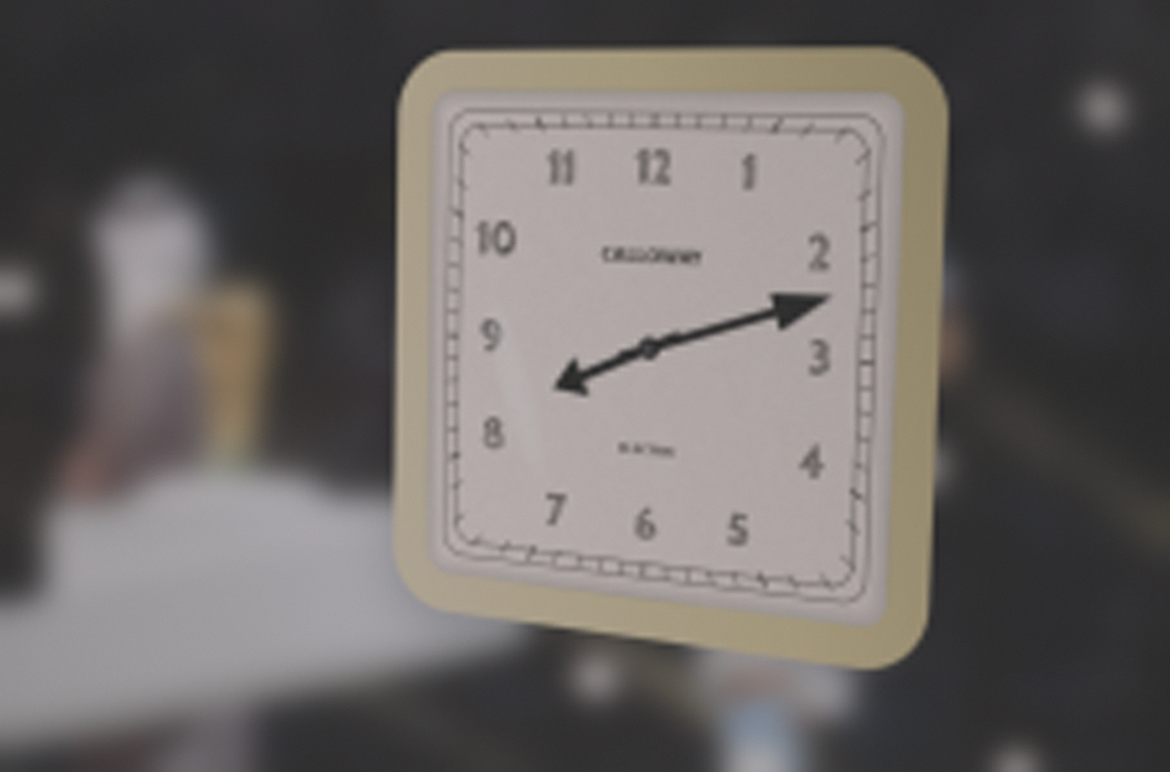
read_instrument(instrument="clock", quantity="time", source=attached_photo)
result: 8:12
